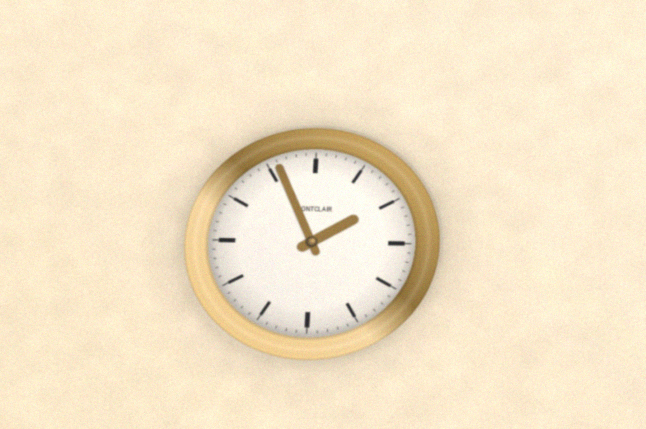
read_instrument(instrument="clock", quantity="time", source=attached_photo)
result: 1:56
